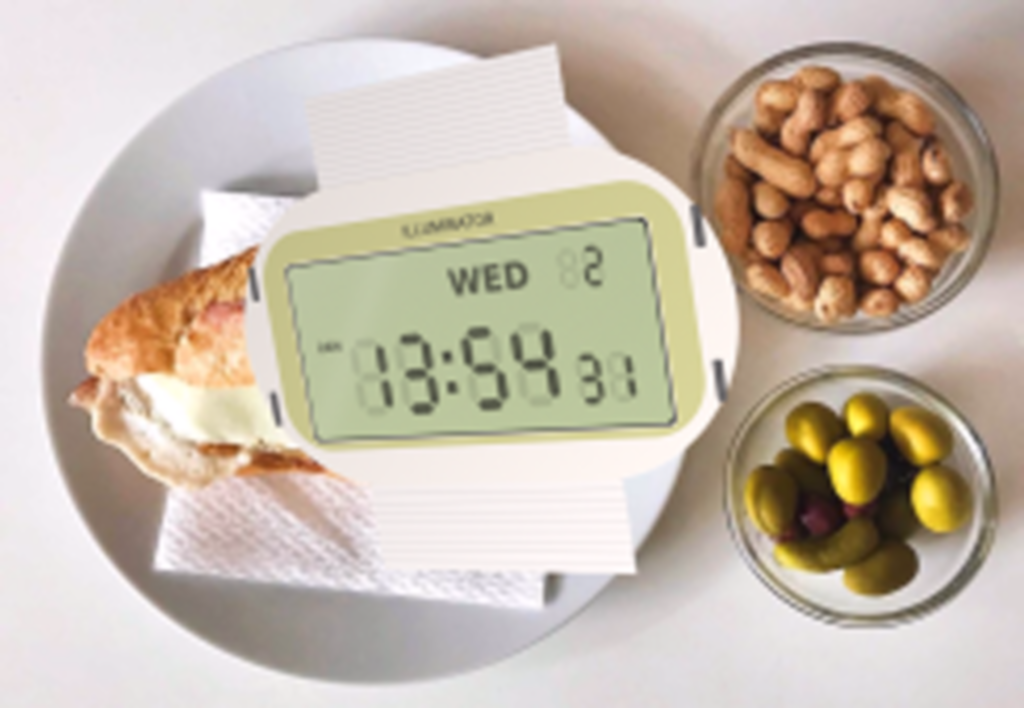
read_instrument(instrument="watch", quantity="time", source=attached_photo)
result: 13:54:31
